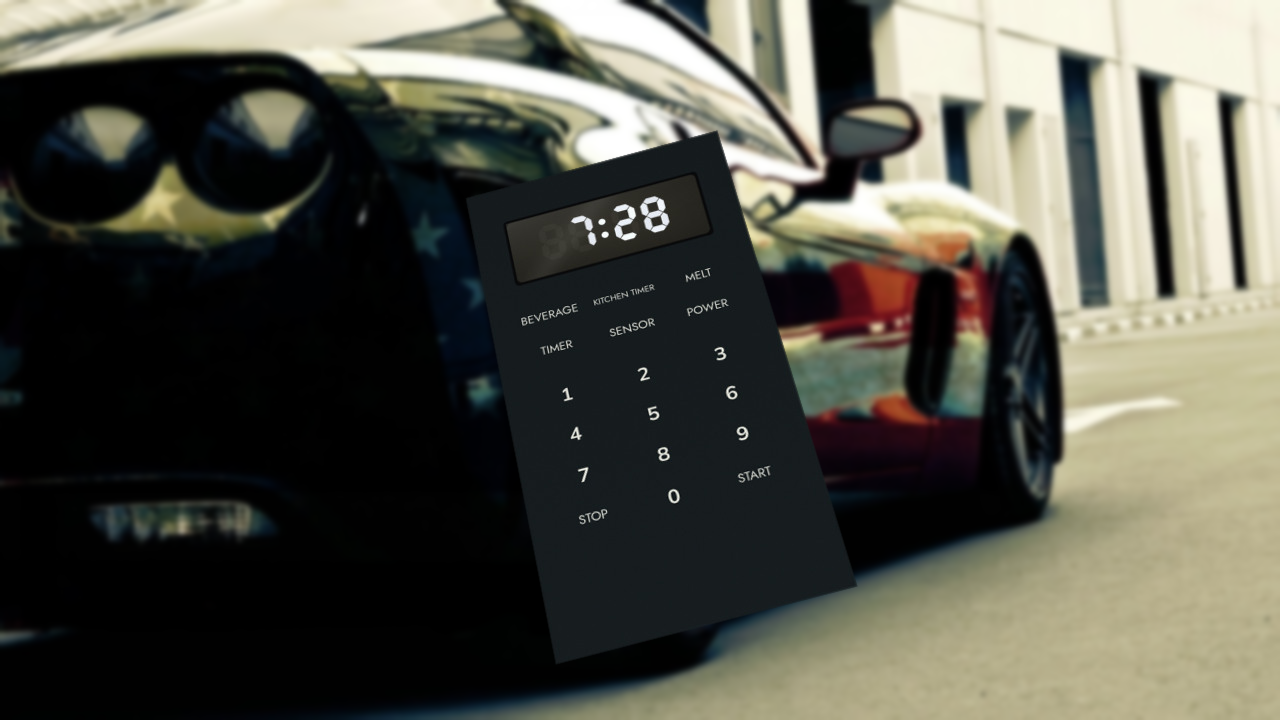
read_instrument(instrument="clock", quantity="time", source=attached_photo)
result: 7:28
